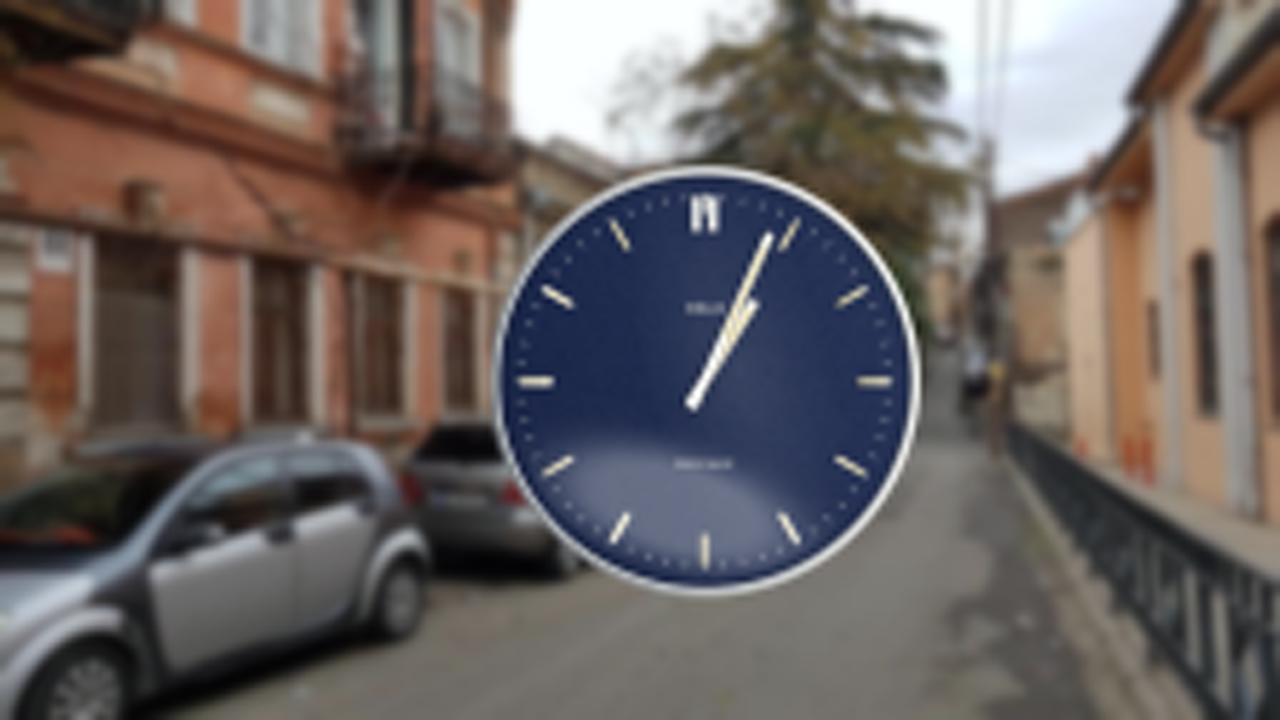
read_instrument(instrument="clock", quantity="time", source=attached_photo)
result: 1:04
